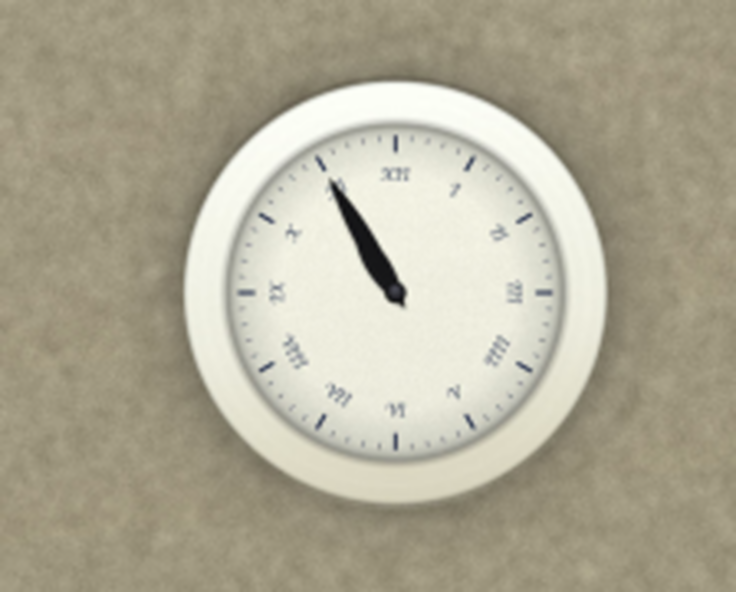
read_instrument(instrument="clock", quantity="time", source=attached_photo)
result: 10:55
